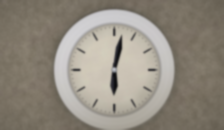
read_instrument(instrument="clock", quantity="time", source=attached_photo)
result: 6:02
